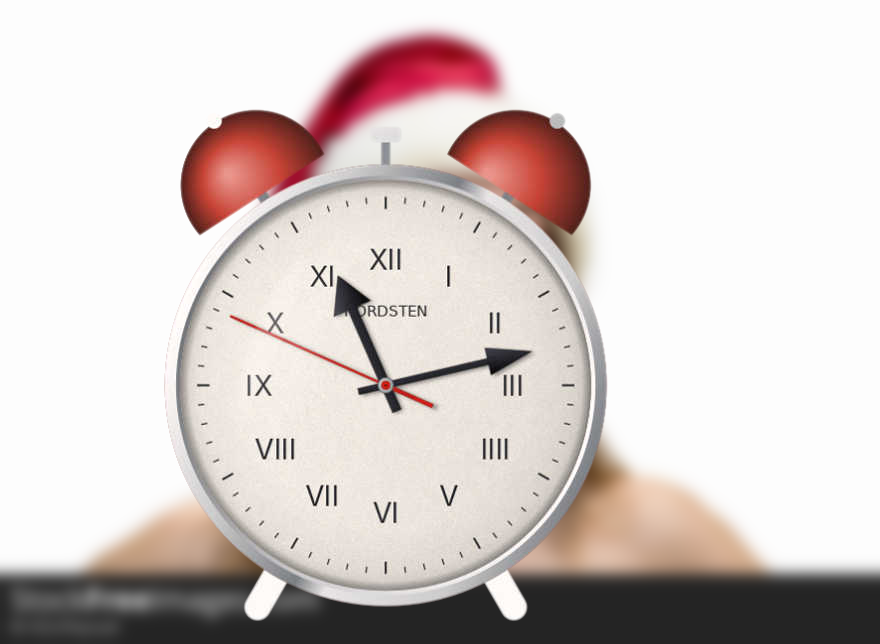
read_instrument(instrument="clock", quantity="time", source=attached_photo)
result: 11:12:49
